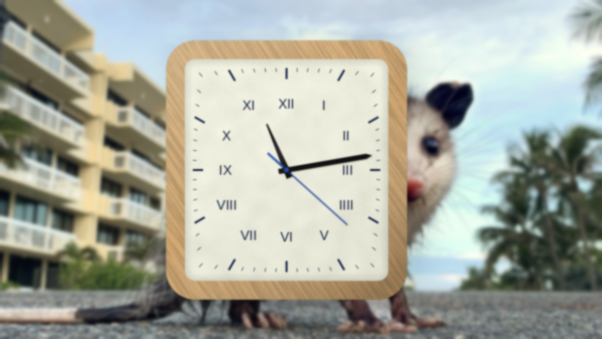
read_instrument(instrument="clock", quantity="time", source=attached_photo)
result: 11:13:22
